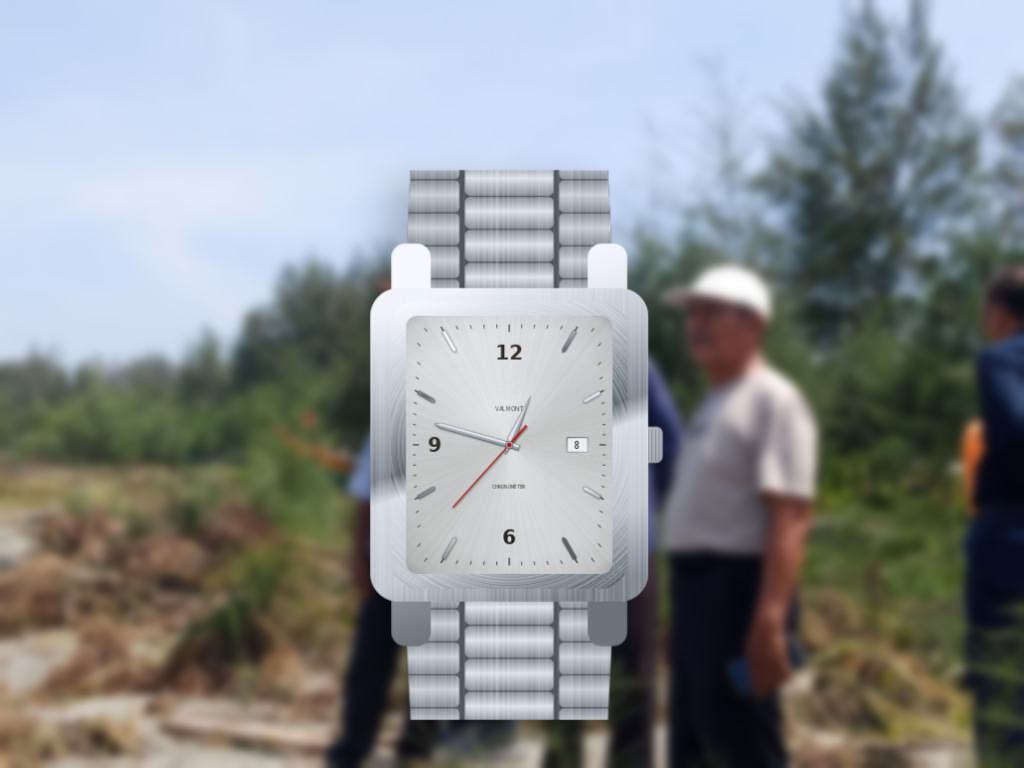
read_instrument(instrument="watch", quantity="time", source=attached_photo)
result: 12:47:37
